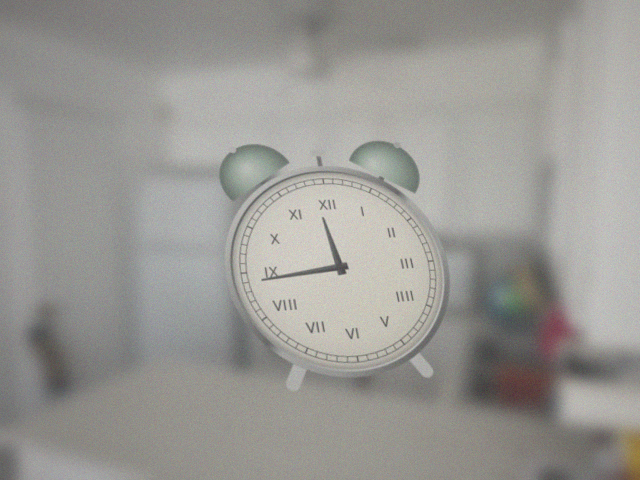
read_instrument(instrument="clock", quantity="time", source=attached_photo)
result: 11:44
